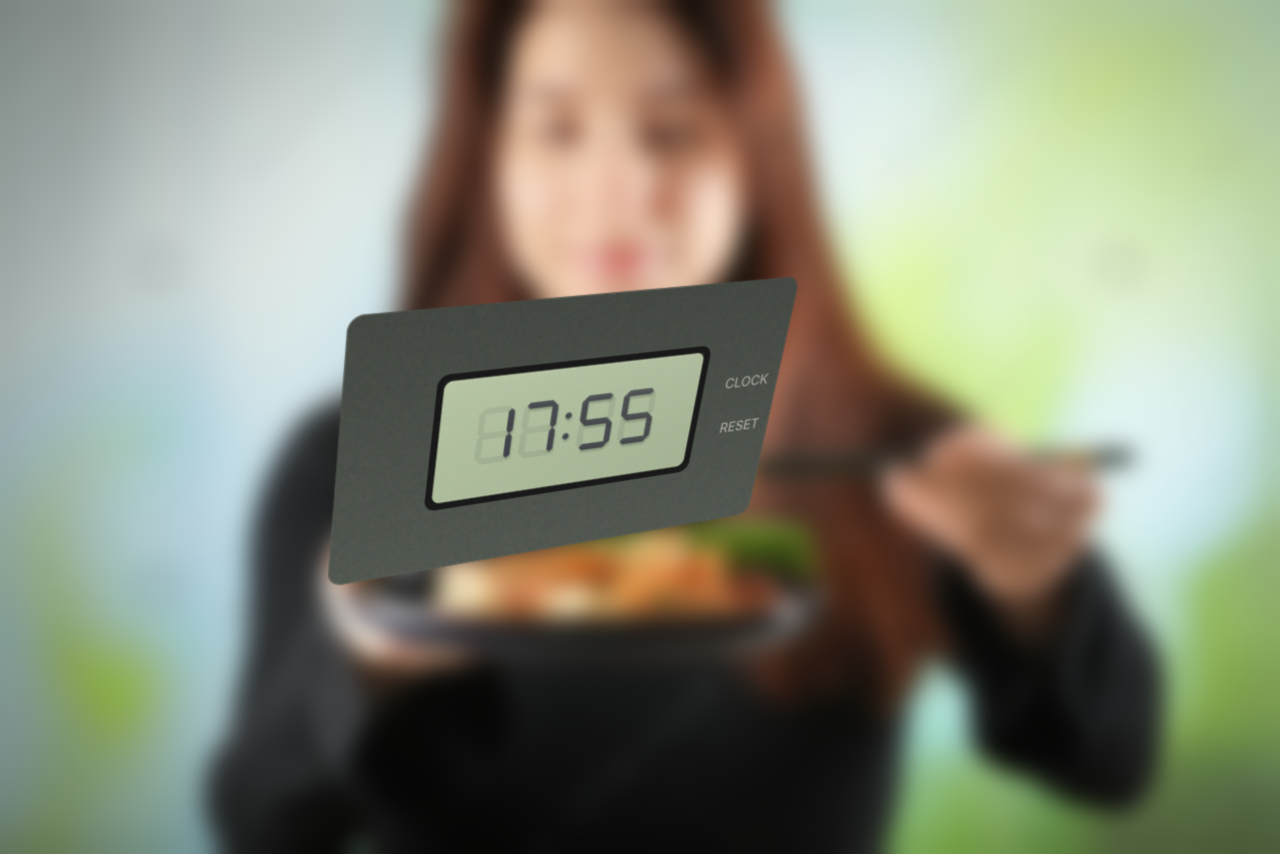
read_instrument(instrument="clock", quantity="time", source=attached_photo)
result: 17:55
